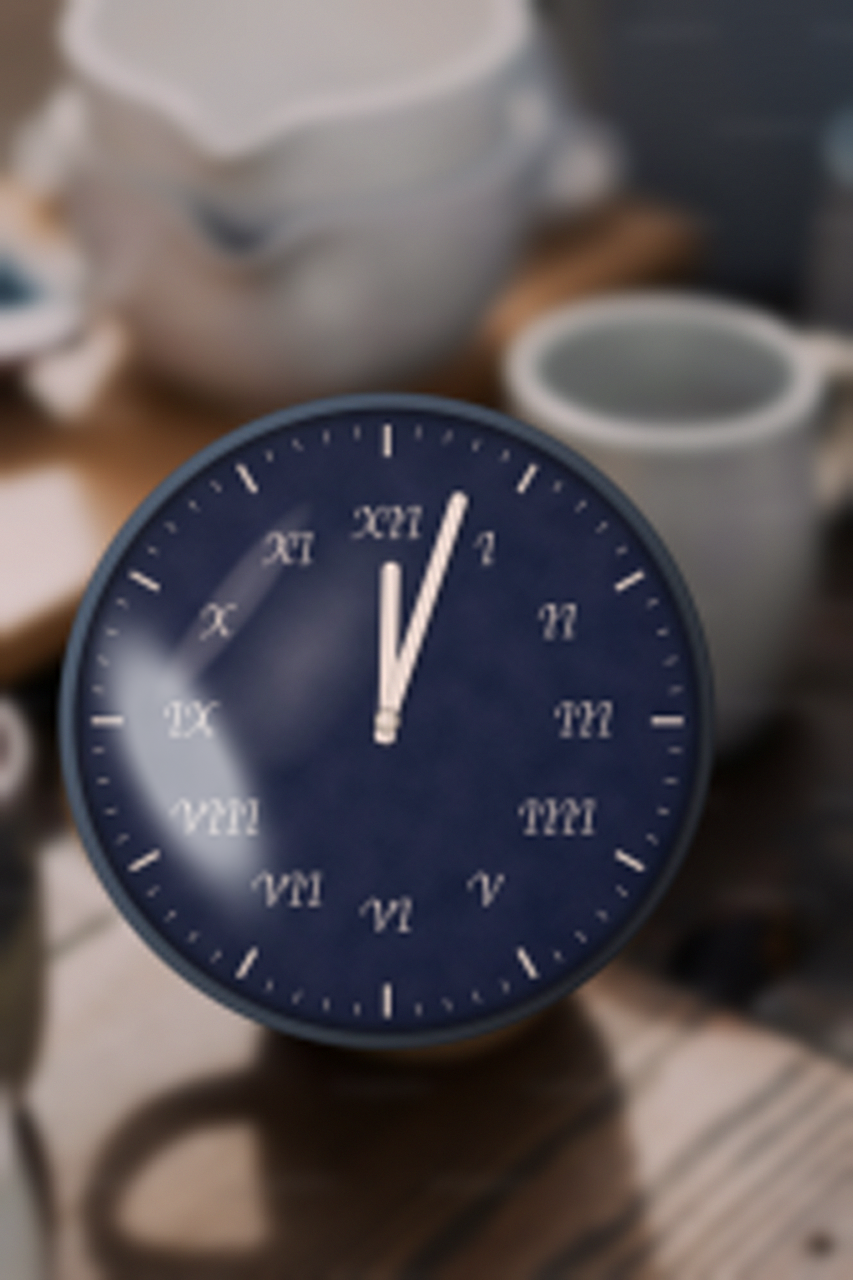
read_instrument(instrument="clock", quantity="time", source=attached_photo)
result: 12:03
